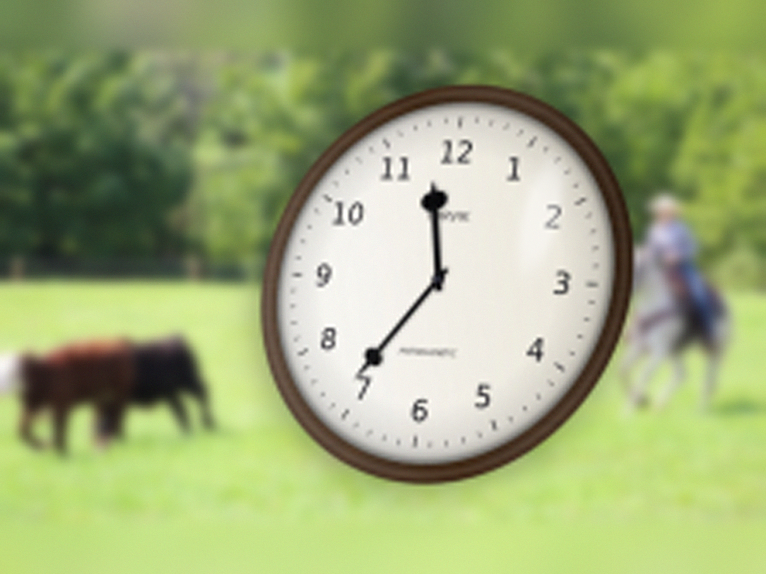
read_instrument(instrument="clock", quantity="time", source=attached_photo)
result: 11:36
